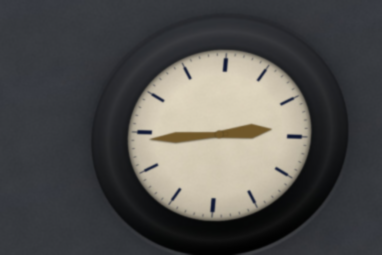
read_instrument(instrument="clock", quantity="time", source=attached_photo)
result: 2:44
